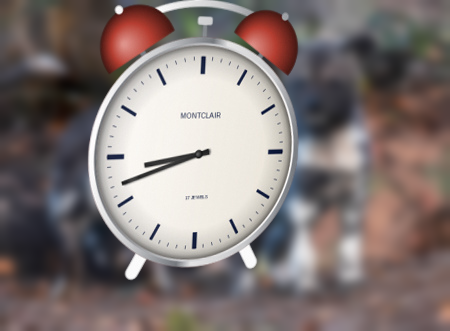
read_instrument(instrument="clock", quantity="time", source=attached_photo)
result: 8:42
